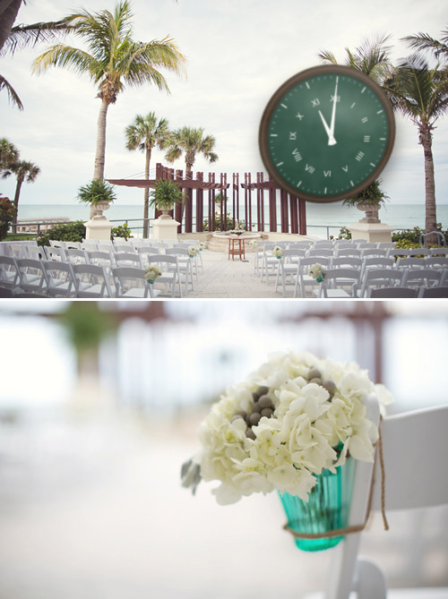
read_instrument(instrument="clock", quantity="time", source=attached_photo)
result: 11:00
